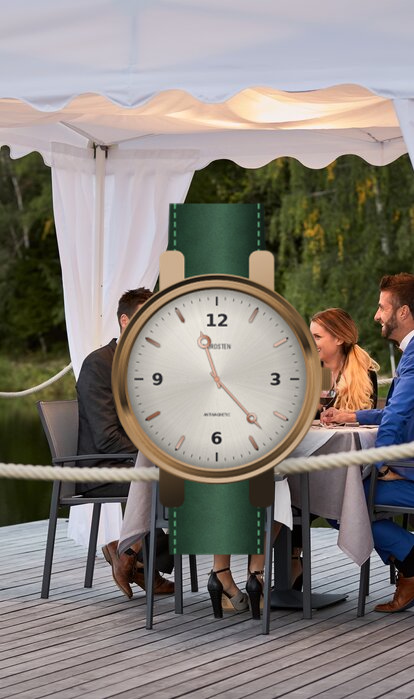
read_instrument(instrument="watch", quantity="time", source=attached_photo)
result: 11:23
